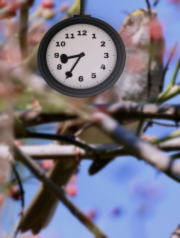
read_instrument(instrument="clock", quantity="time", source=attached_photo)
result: 8:35
